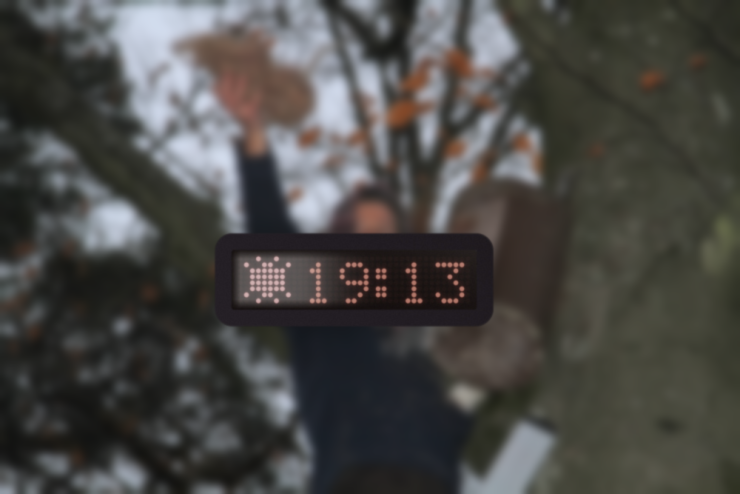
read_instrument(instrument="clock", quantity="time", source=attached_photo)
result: 19:13
